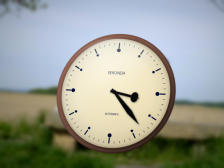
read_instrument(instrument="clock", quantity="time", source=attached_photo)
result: 3:23
